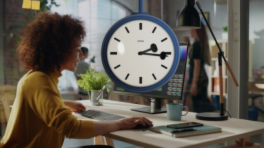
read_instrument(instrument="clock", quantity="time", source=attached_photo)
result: 2:16
